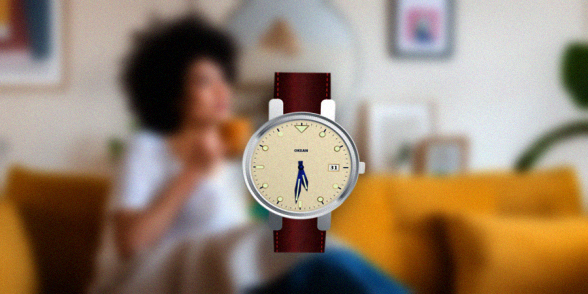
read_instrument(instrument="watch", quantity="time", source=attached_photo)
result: 5:31
